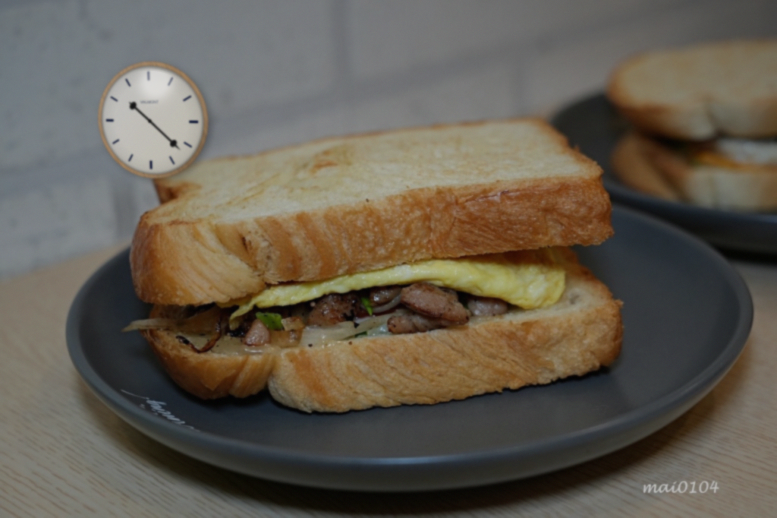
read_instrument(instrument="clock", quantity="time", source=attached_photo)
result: 10:22
